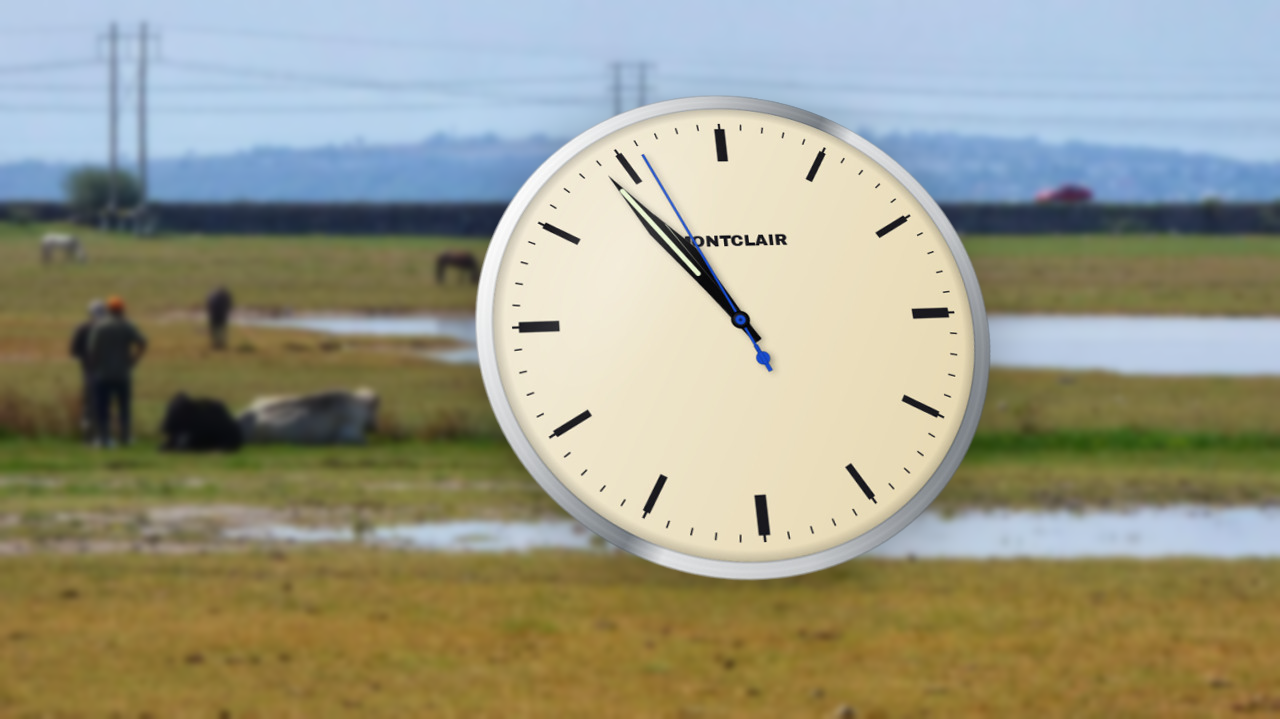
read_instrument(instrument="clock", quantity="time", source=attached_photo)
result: 10:53:56
